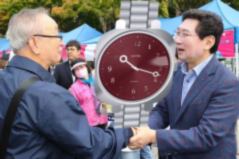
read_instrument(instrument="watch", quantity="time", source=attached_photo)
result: 10:18
